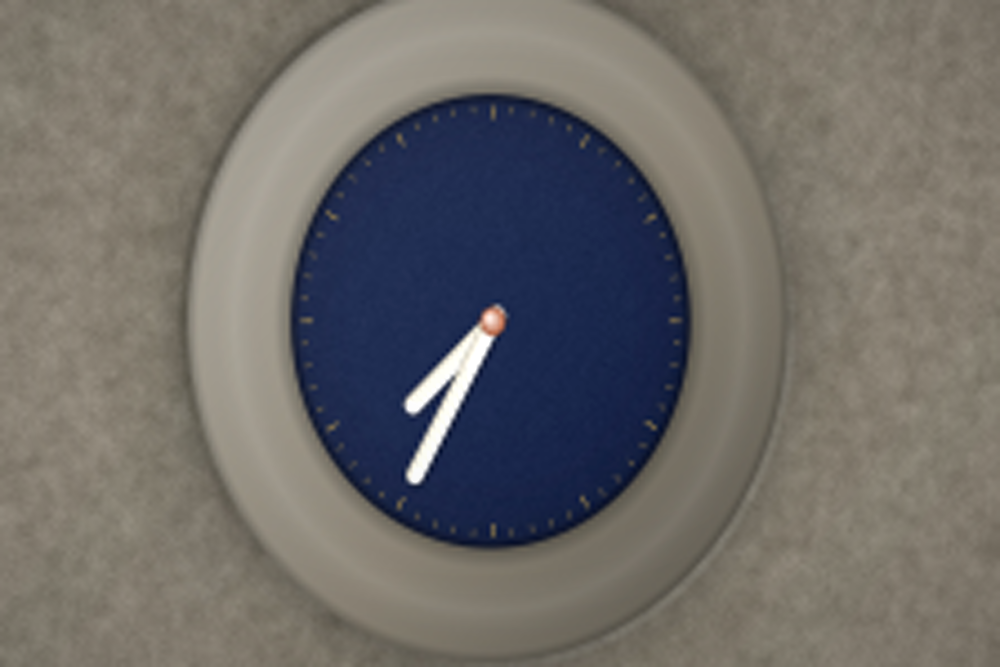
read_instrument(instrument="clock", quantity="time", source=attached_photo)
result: 7:35
